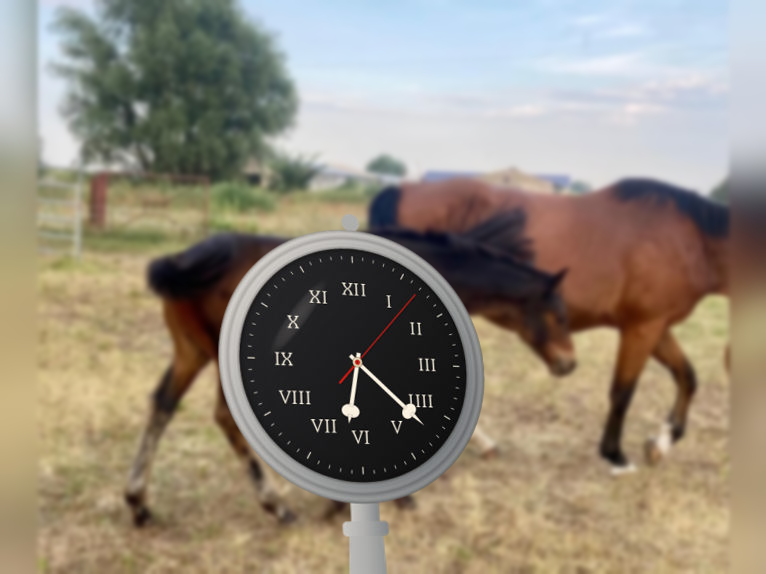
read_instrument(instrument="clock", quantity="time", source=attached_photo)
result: 6:22:07
